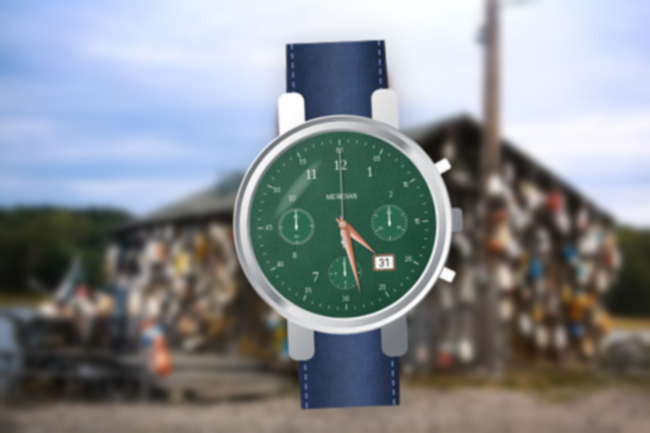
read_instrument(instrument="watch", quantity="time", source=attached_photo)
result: 4:28
